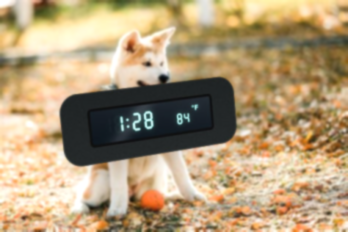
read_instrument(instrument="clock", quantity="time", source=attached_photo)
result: 1:28
